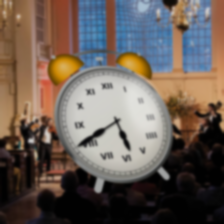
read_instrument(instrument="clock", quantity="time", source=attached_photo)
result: 5:41
